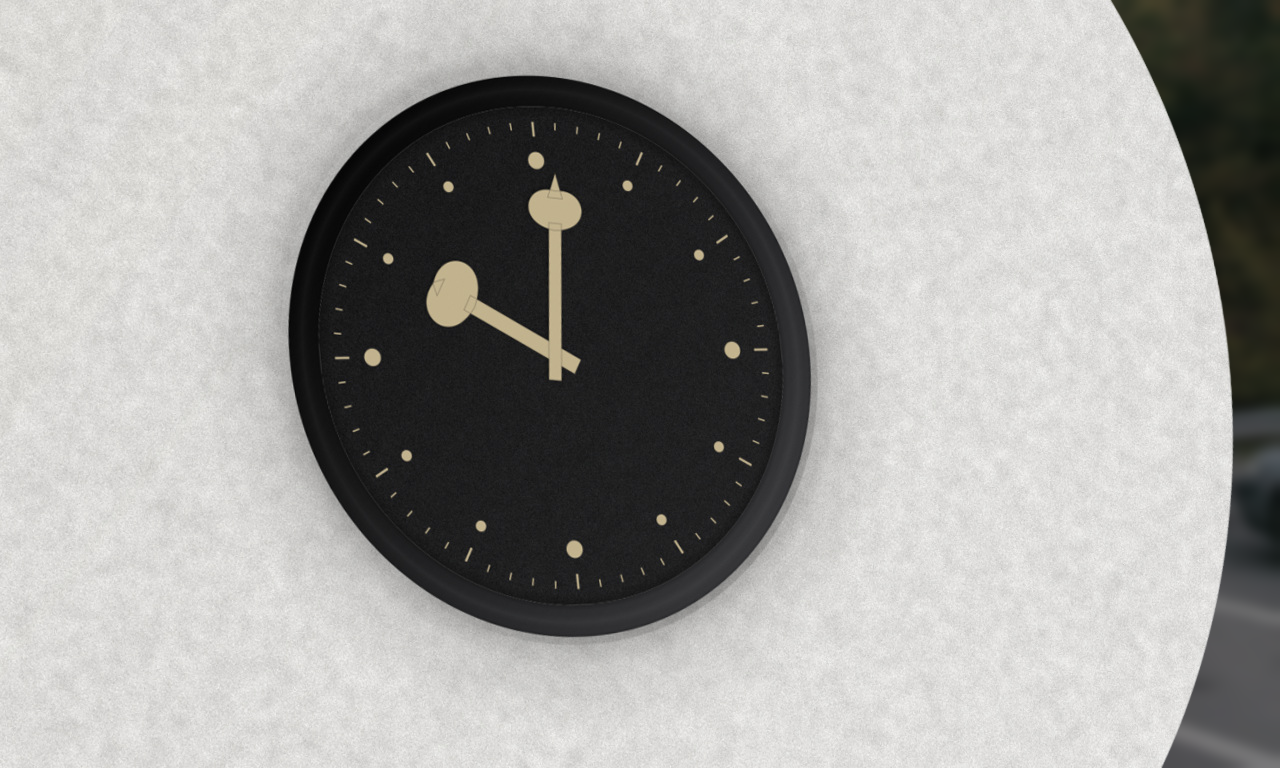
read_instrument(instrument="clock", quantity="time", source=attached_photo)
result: 10:01
